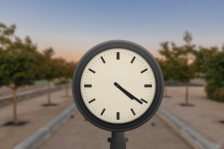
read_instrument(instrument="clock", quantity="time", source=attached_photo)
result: 4:21
